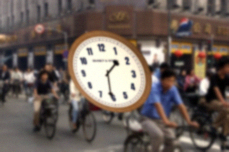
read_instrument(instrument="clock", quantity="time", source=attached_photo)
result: 1:31
